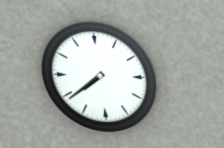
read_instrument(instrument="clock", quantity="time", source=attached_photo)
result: 7:39
